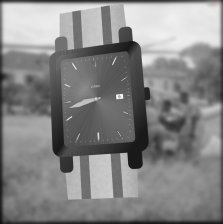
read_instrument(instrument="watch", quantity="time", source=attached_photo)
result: 8:43
